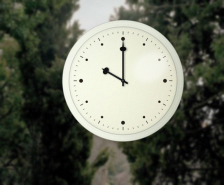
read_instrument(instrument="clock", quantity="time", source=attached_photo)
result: 10:00
